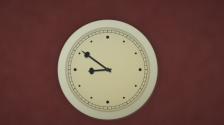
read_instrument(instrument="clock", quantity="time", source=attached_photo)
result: 8:51
